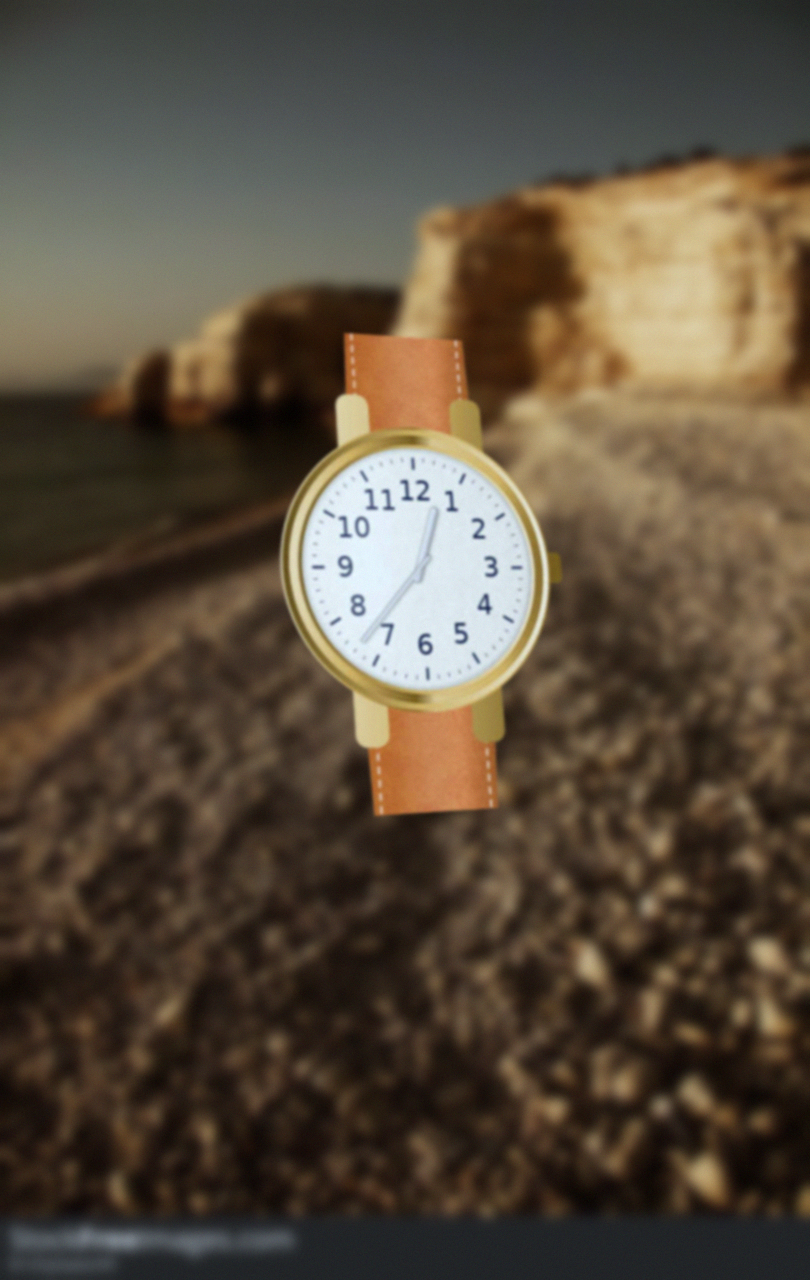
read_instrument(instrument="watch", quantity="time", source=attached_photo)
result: 12:37
